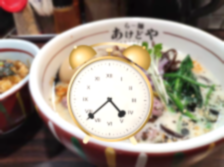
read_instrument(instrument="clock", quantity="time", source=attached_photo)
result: 4:38
